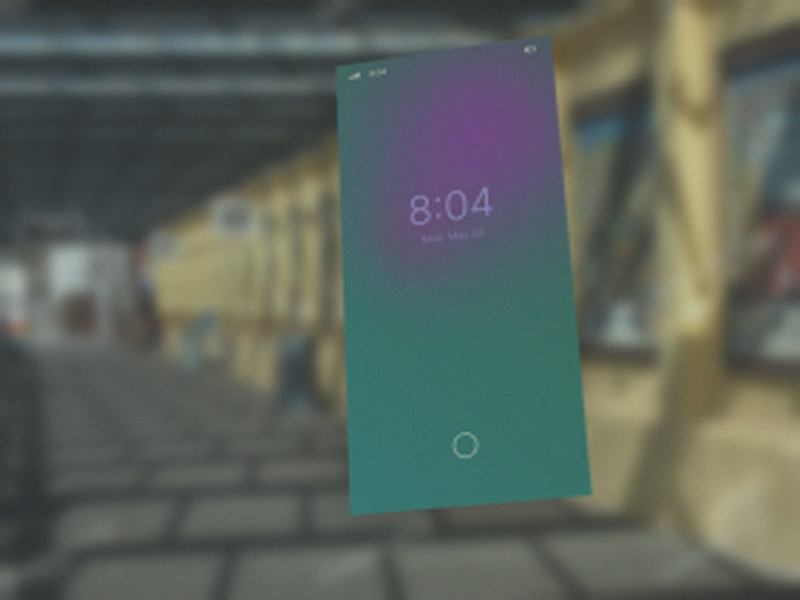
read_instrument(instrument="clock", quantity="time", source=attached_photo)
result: 8:04
